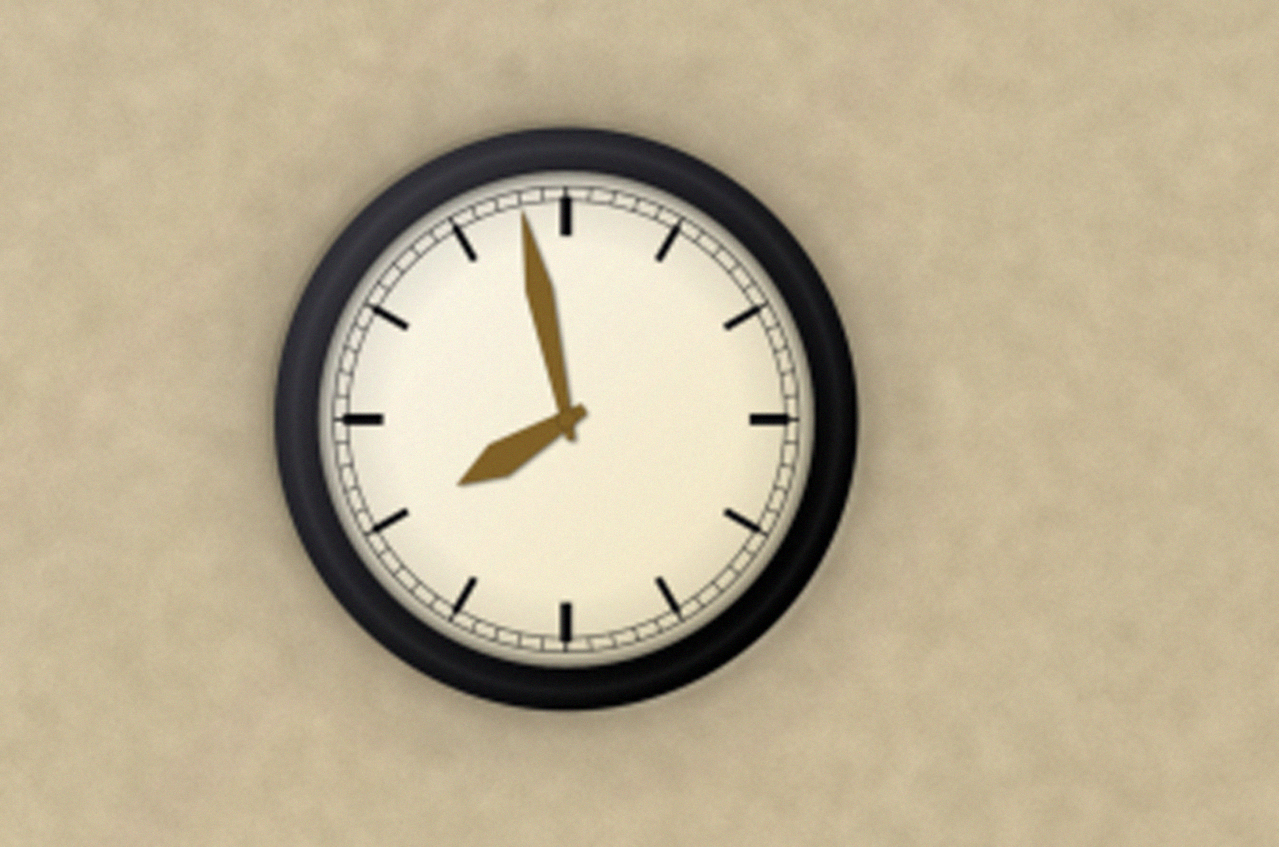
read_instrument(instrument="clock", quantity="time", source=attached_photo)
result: 7:58
